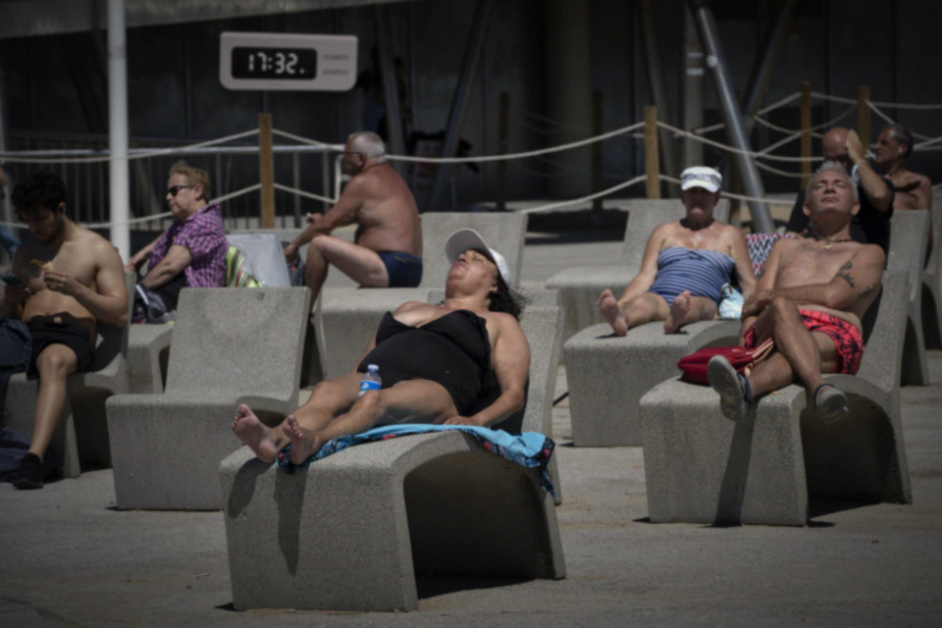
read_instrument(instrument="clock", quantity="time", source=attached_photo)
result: 17:32
